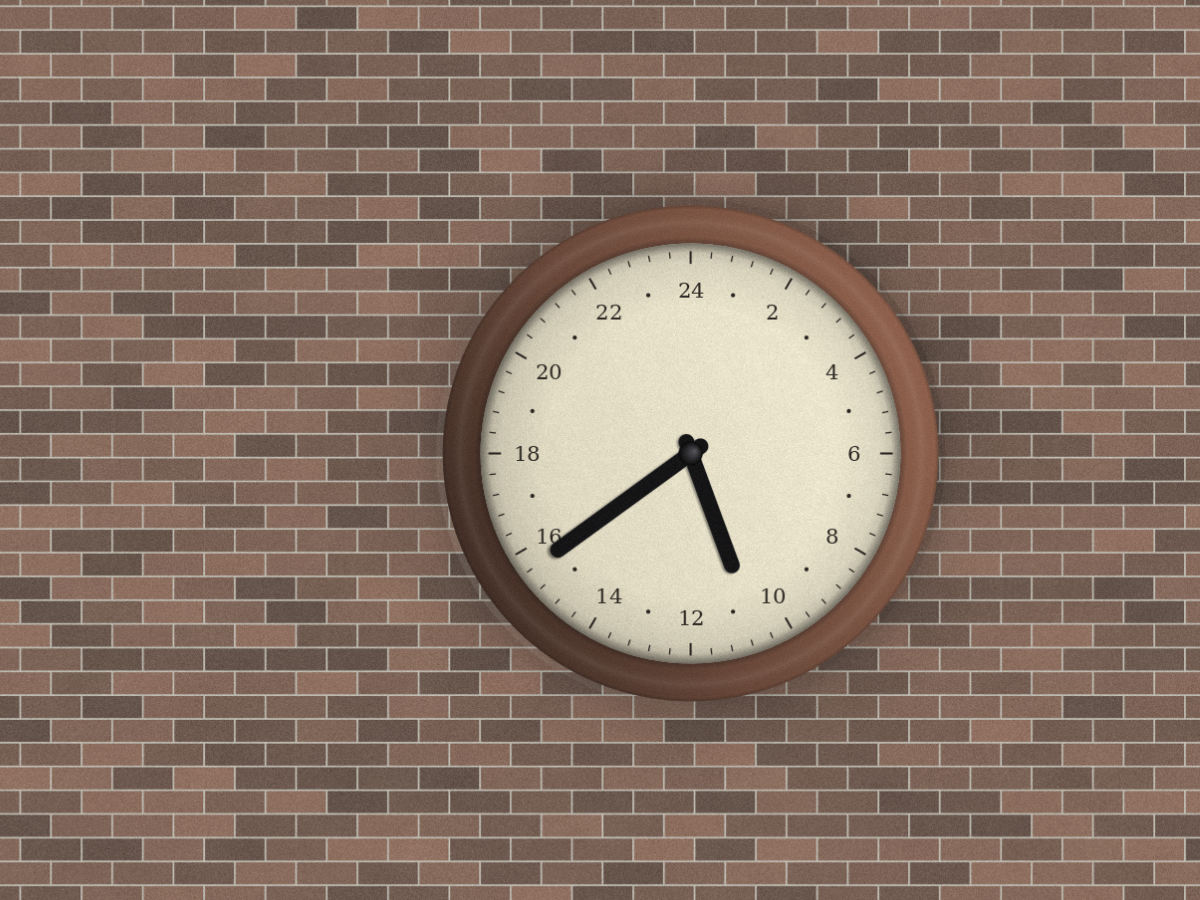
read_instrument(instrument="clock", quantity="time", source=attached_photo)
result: 10:39
